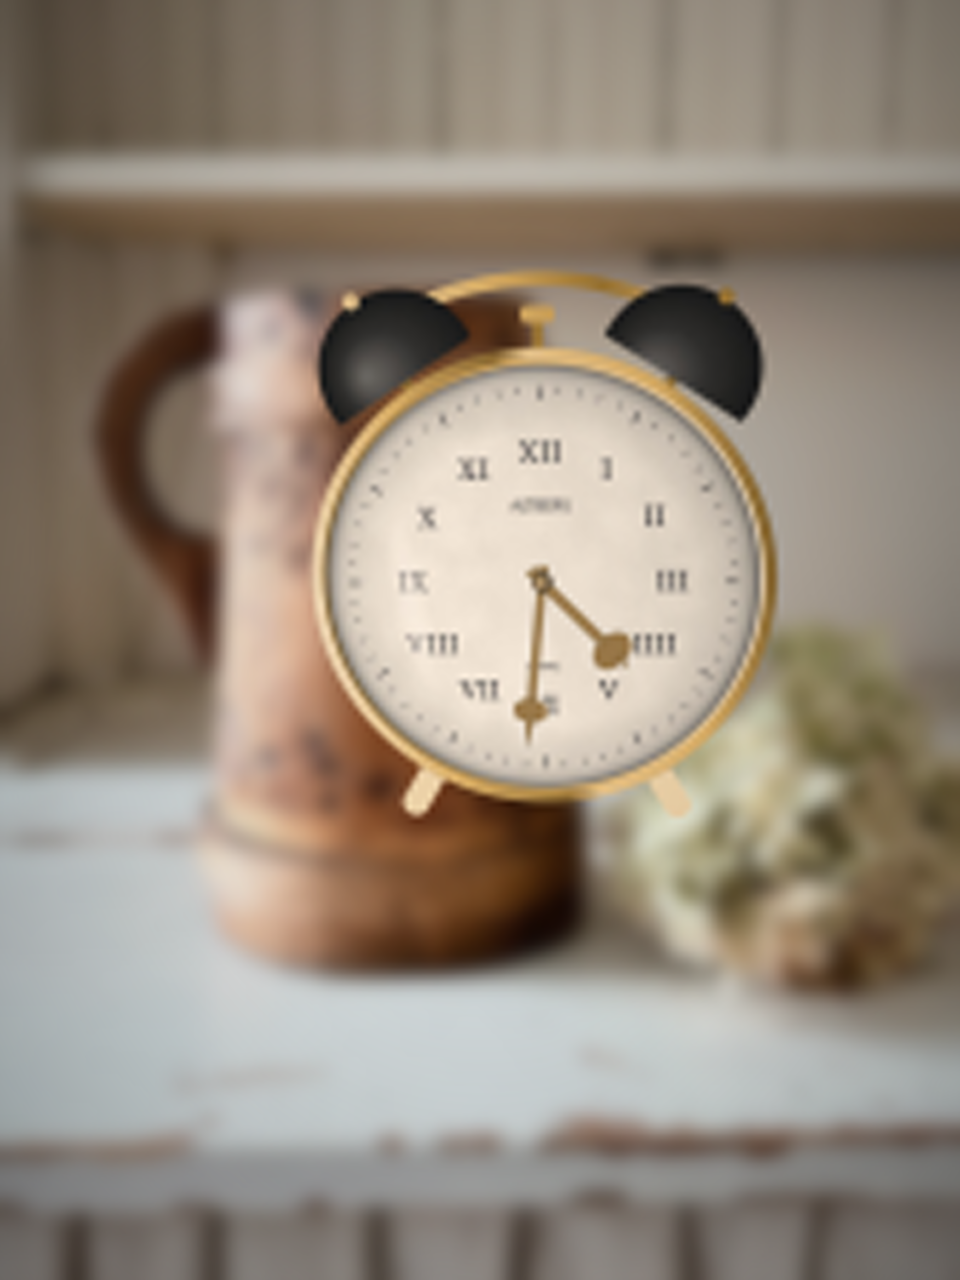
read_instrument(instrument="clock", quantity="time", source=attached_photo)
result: 4:31
